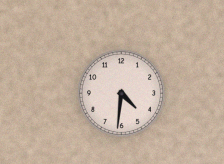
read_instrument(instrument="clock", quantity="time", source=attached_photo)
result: 4:31
